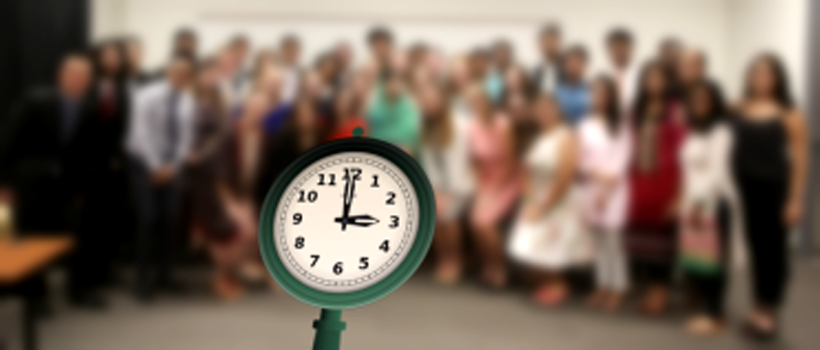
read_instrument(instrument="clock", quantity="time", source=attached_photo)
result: 3:00
